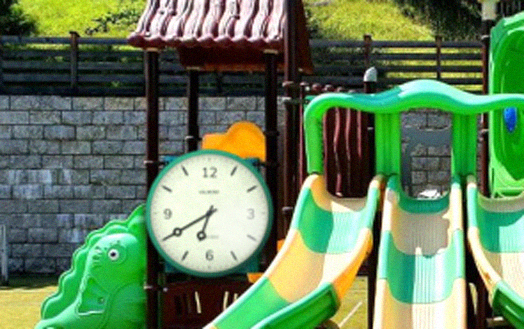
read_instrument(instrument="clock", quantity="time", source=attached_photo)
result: 6:40
